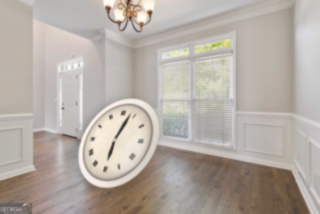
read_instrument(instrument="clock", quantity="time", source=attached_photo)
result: 6:03
